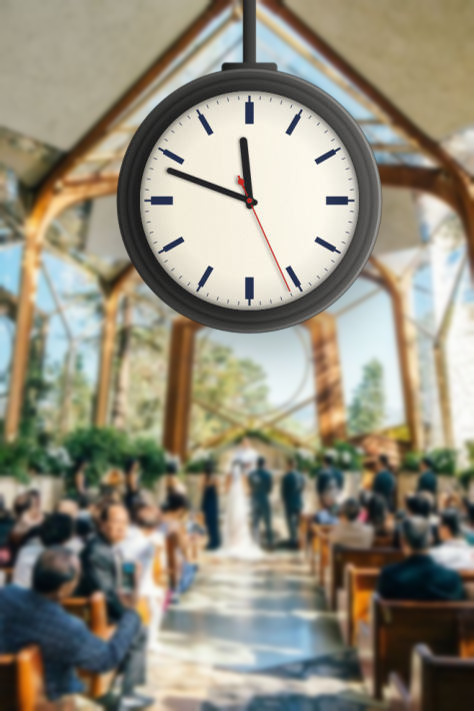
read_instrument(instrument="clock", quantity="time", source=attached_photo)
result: 11:48:26
